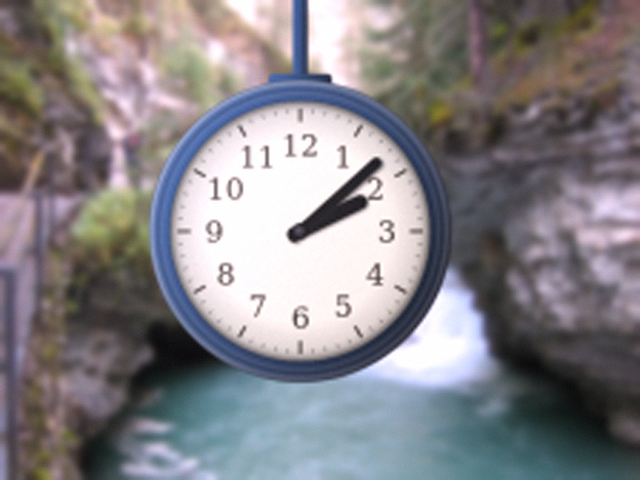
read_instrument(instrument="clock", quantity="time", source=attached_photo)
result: 2:08
